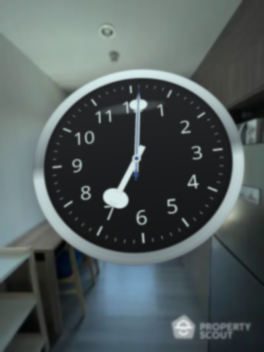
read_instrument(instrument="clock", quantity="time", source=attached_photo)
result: 7:01:01
